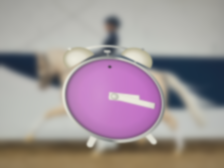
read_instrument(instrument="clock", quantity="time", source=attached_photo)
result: 3:18
